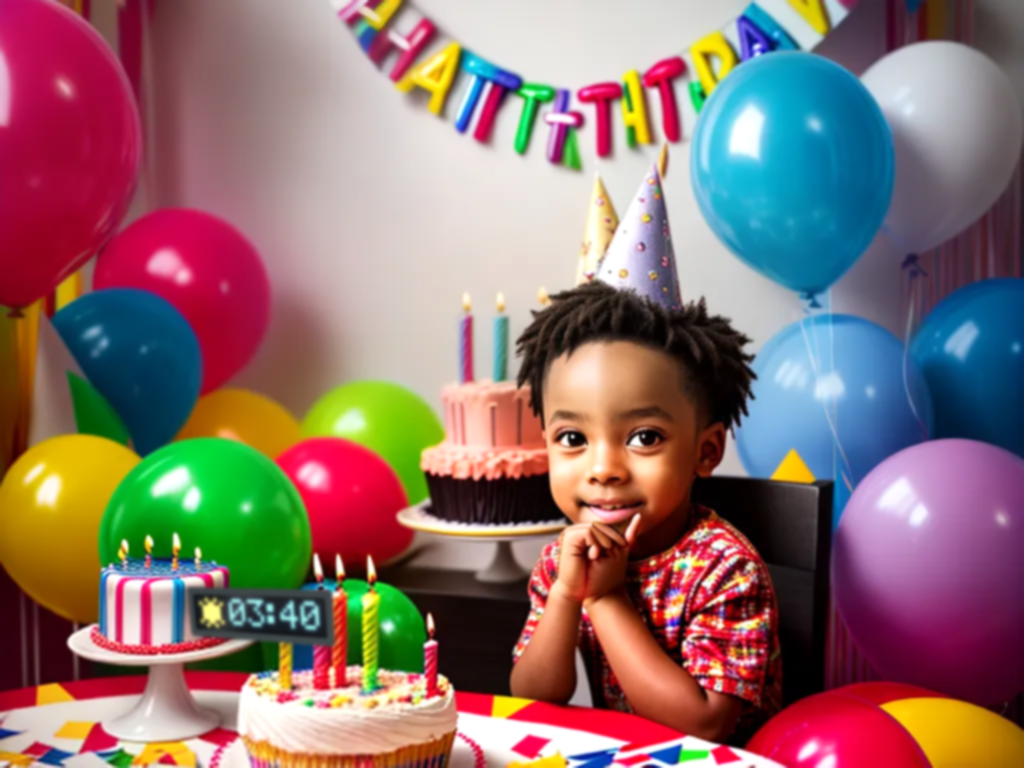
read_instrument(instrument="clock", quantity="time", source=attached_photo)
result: 3:40
